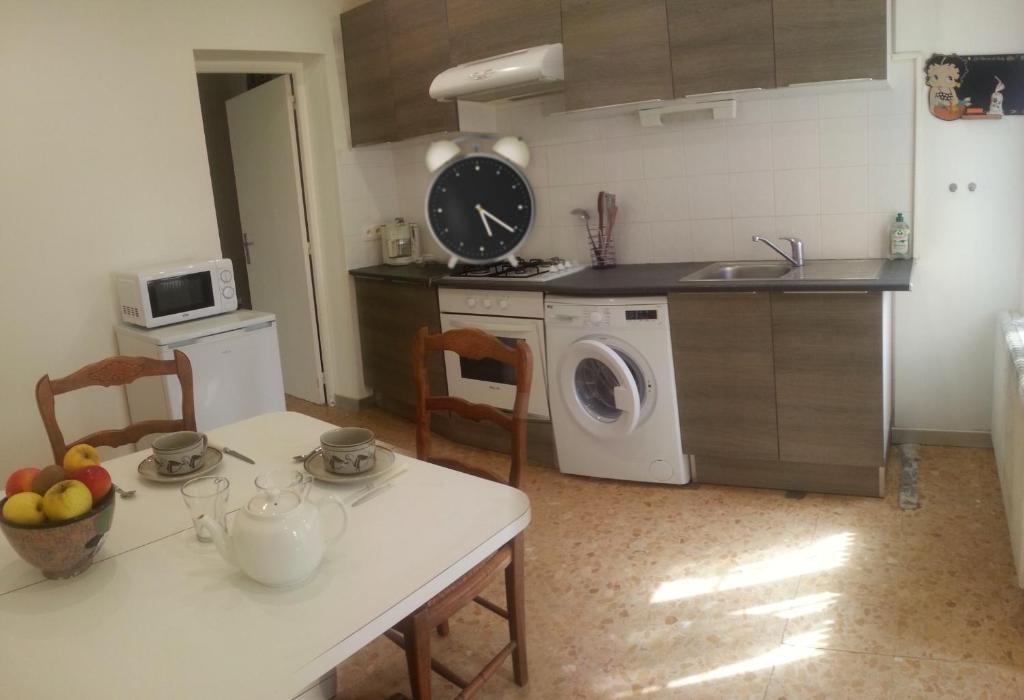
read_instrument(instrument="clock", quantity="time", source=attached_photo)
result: 5:21
